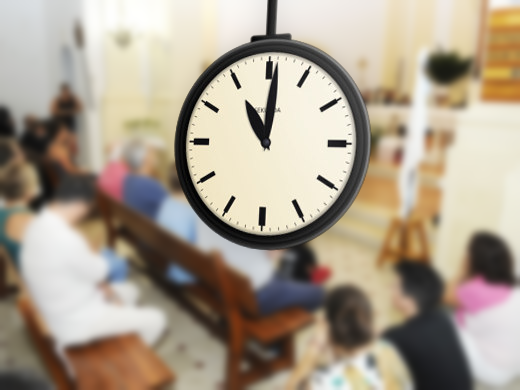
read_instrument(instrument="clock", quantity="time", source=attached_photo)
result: 11:01
